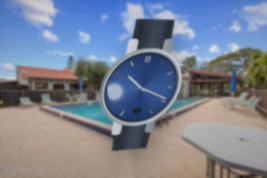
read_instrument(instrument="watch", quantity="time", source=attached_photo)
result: 10:19
